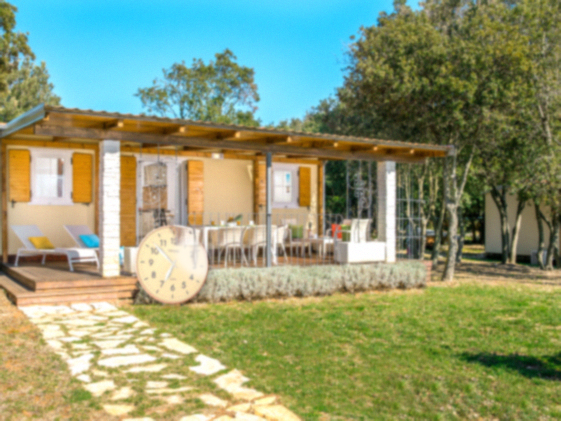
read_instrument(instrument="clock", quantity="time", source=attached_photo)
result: 6:52
